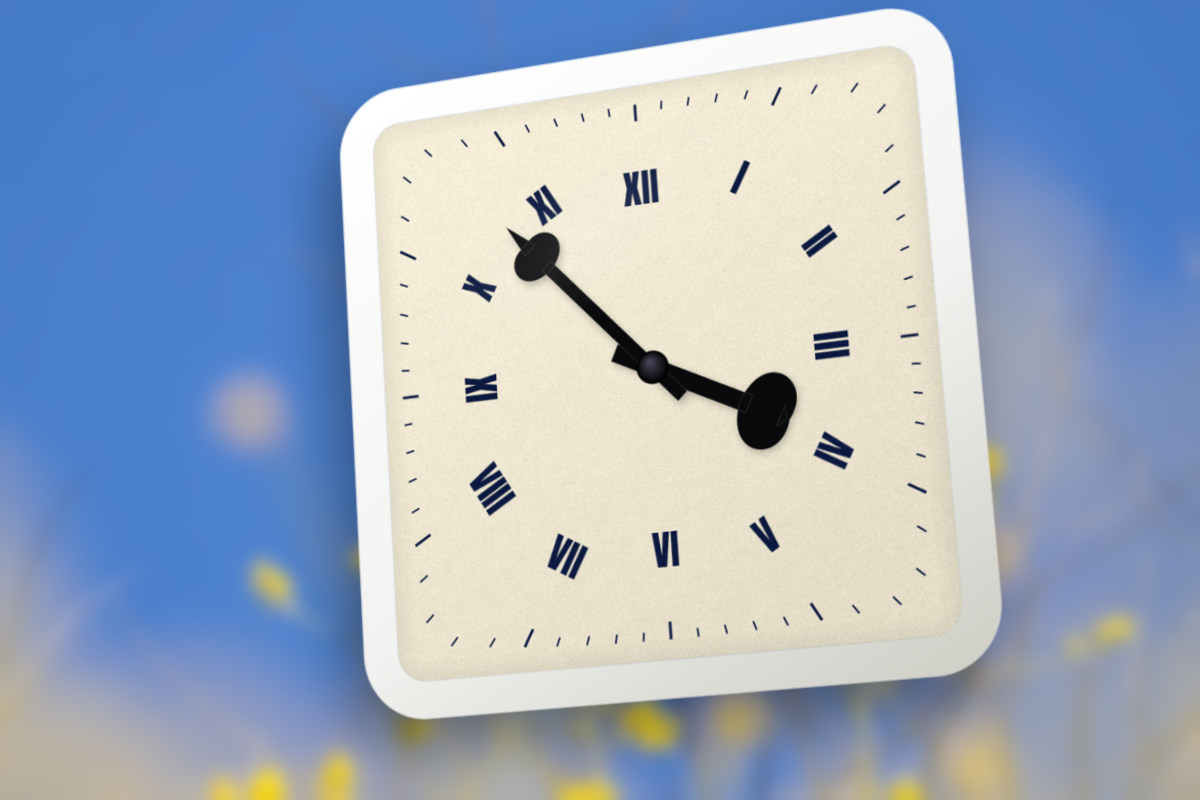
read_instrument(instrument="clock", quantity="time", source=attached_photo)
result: 3:53
